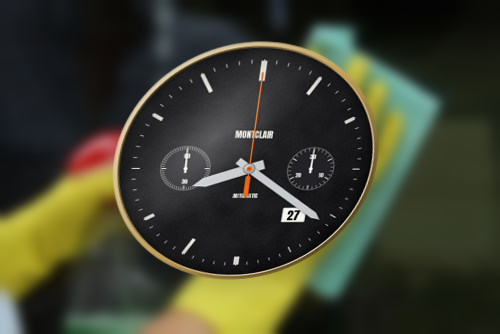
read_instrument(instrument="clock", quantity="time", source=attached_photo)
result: 8:21
